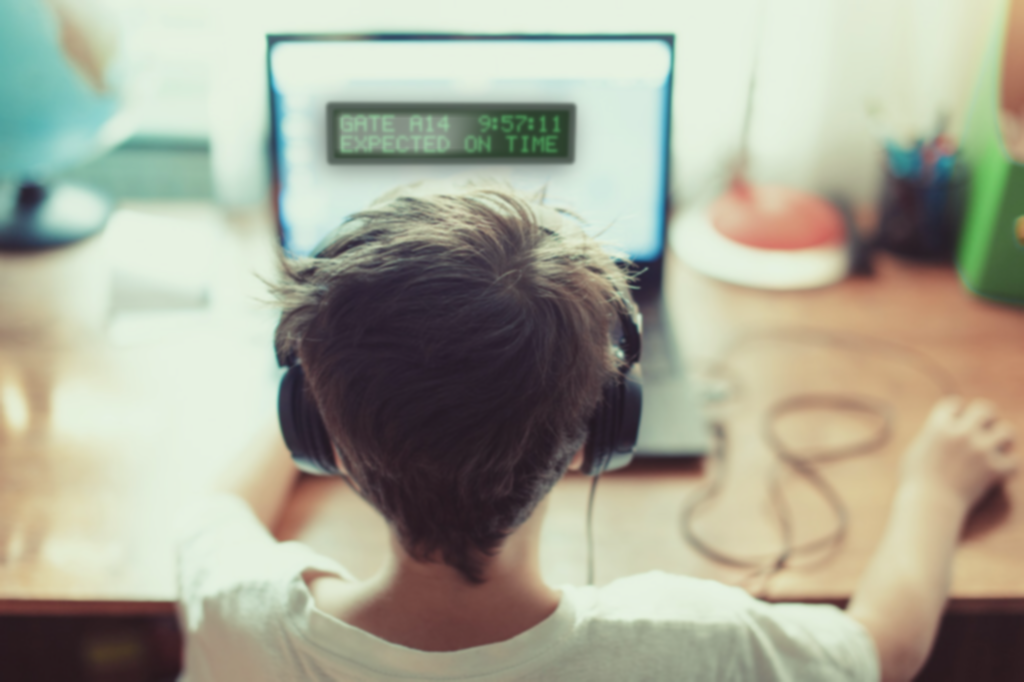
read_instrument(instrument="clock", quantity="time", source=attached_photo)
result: 9:57:11
